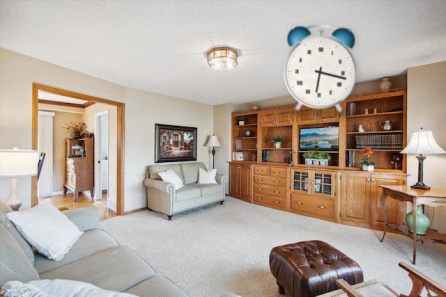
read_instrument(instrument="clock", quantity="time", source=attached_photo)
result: 6:17
